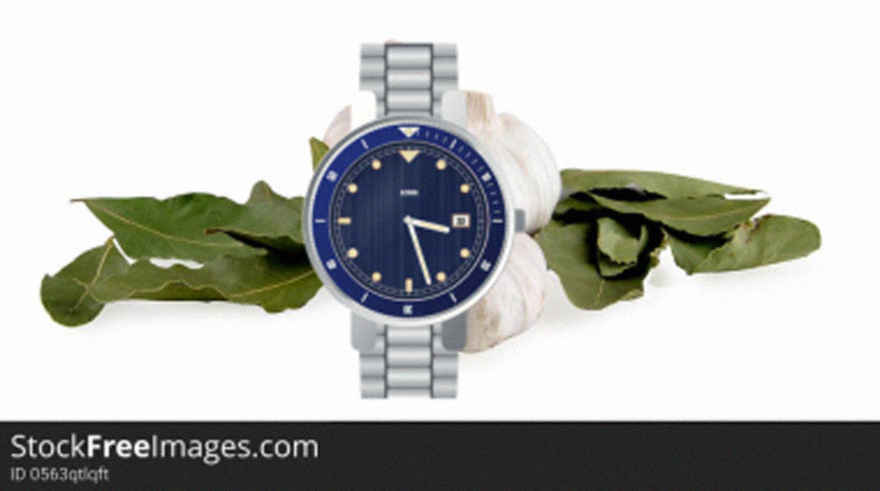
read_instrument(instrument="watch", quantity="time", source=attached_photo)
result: 3:27
